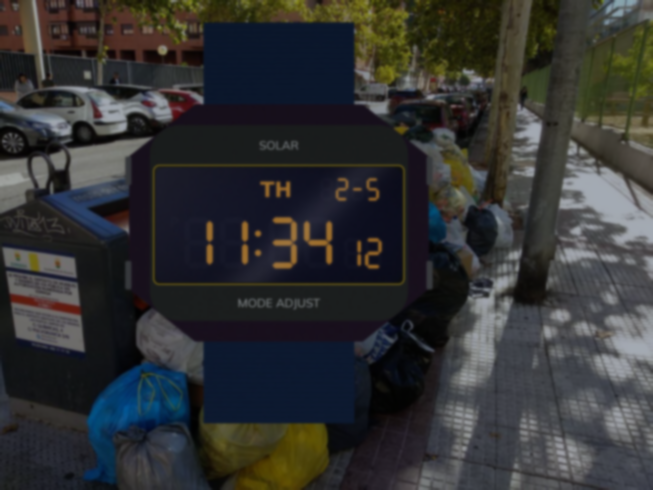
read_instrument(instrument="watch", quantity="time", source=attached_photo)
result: 11:34:12
